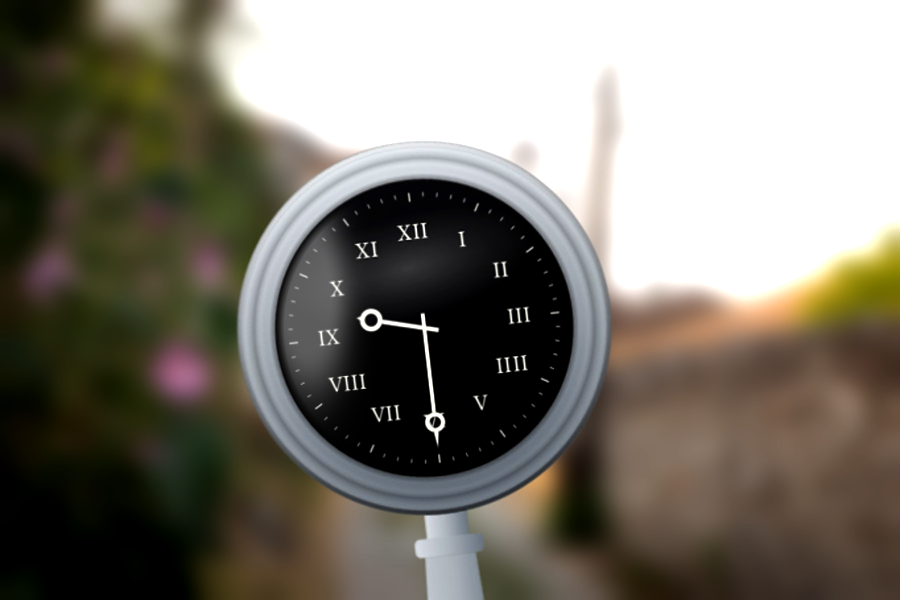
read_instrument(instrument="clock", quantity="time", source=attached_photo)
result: 9:30
